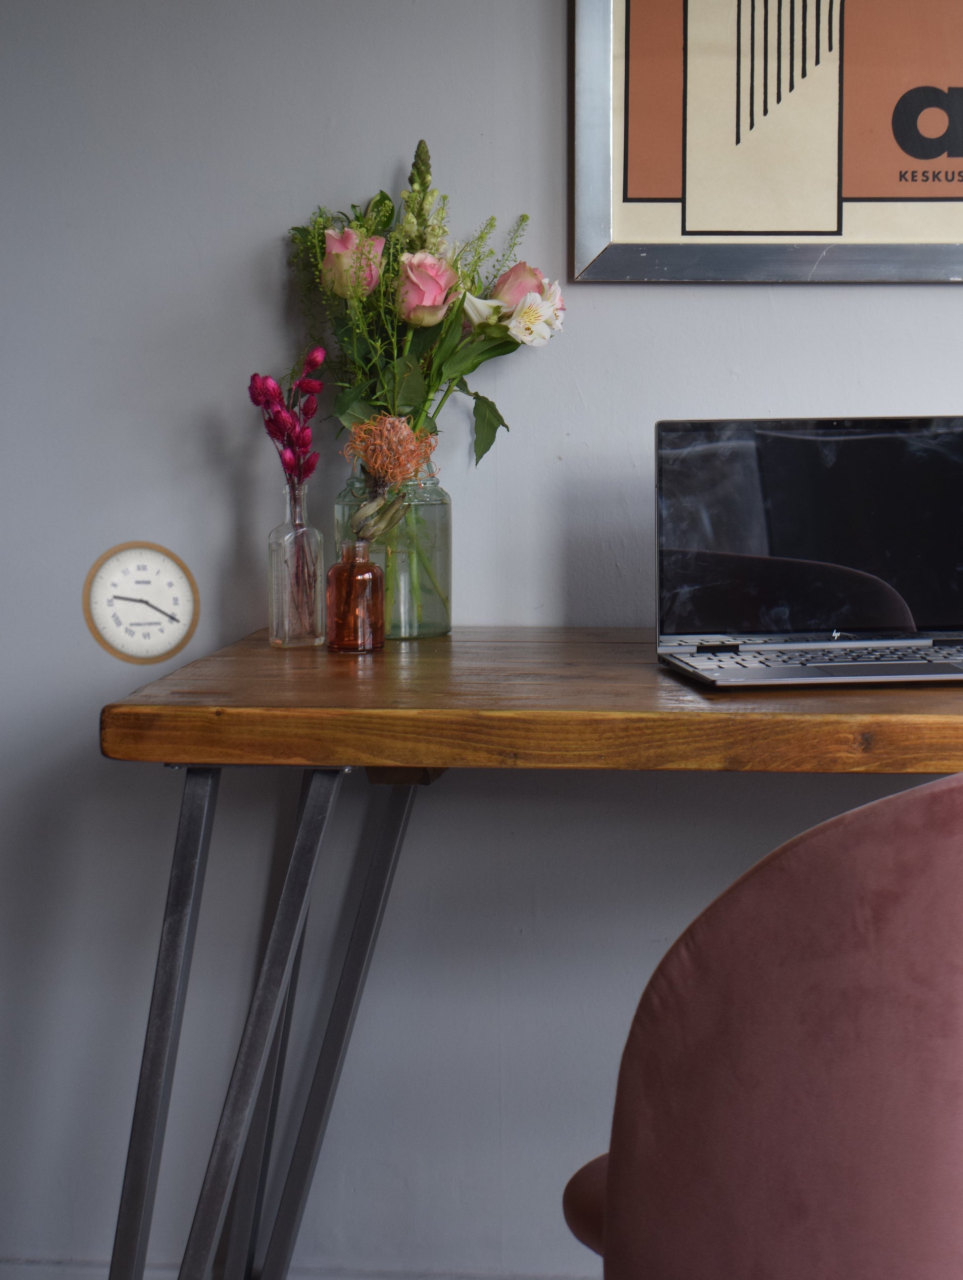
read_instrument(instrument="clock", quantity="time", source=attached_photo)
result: 9:20
